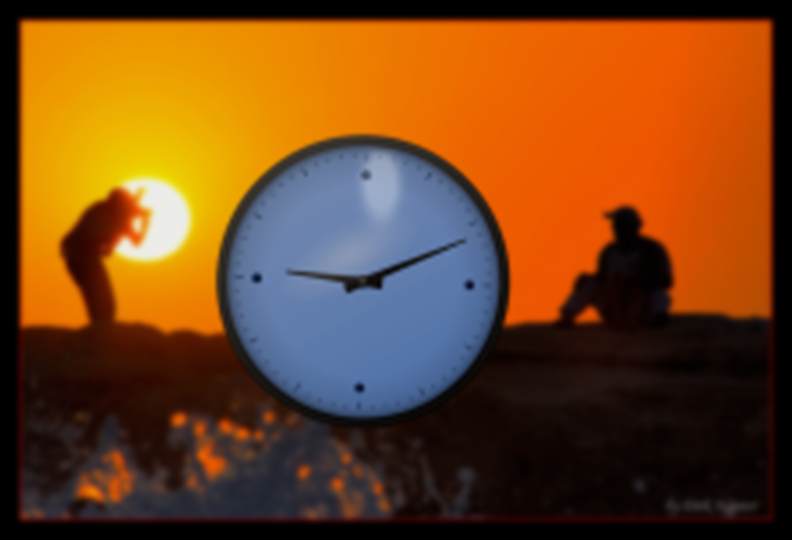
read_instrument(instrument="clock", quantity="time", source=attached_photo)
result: 9:11
